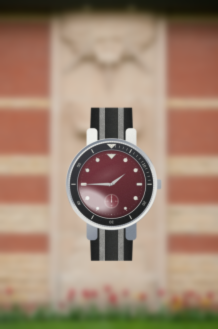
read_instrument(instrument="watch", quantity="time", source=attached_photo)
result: 1:45
